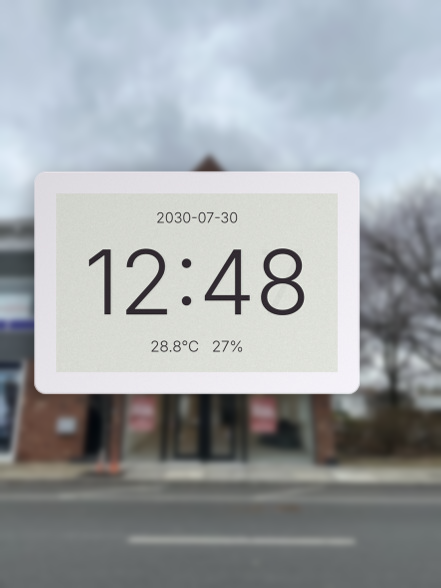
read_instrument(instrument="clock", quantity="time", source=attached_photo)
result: 12:48
